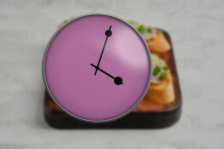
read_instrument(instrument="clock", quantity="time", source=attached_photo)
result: 4:03
